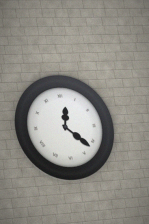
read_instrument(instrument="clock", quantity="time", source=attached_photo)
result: 12:22
